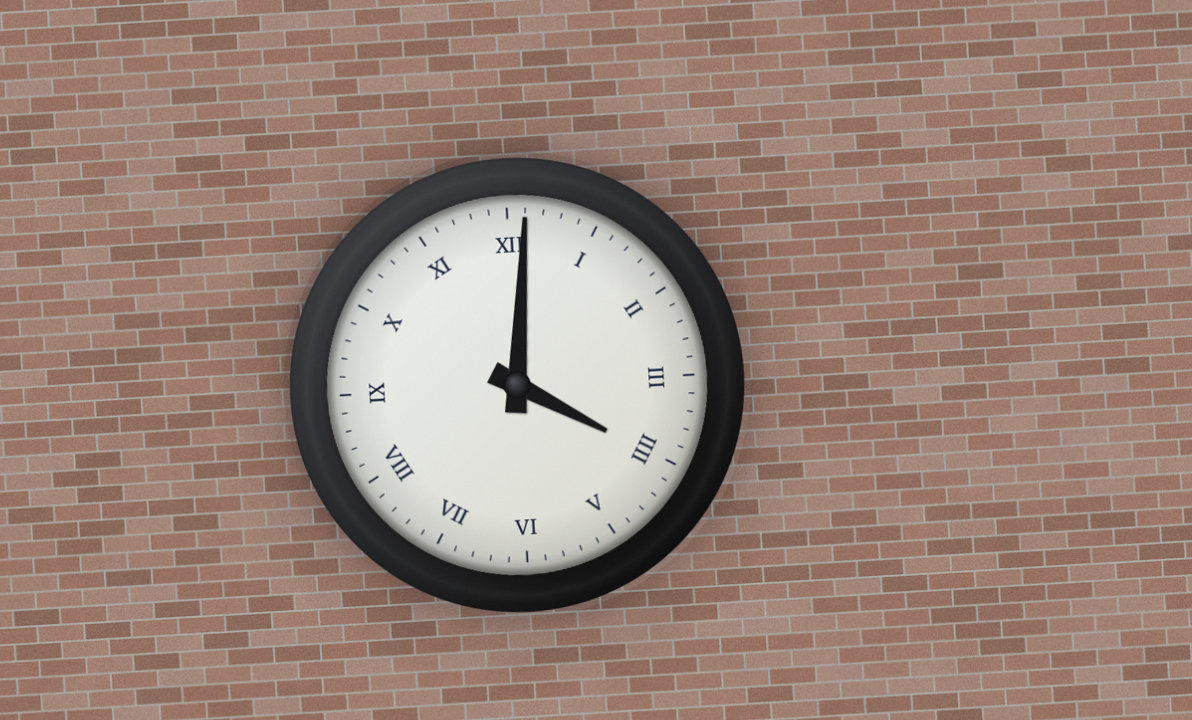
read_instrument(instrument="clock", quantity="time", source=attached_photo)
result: 4:01
